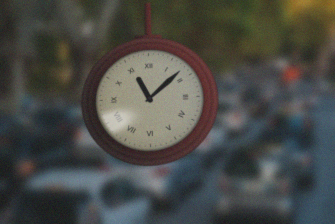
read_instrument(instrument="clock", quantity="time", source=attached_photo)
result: 11:08
